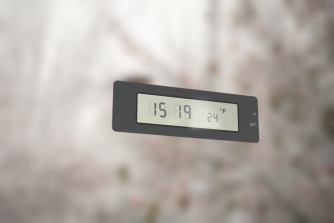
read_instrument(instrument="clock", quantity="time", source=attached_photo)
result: 15:19
